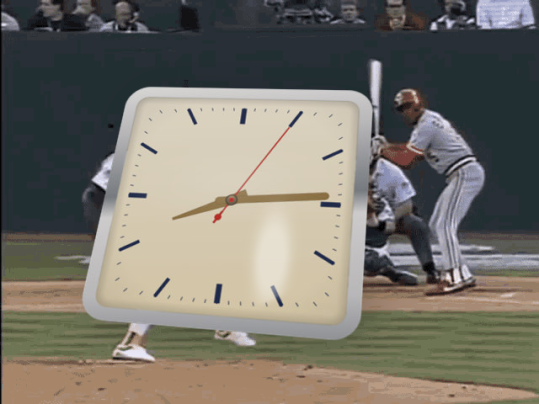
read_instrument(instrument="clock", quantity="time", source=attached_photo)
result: 8:14:05
